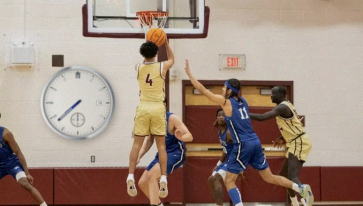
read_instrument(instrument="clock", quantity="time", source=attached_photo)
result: 7:38
